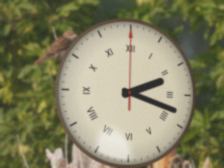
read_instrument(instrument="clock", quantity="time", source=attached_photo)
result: 2:18:00
